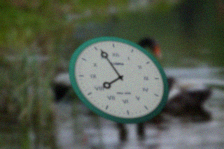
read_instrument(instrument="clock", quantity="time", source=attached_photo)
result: 7:56
